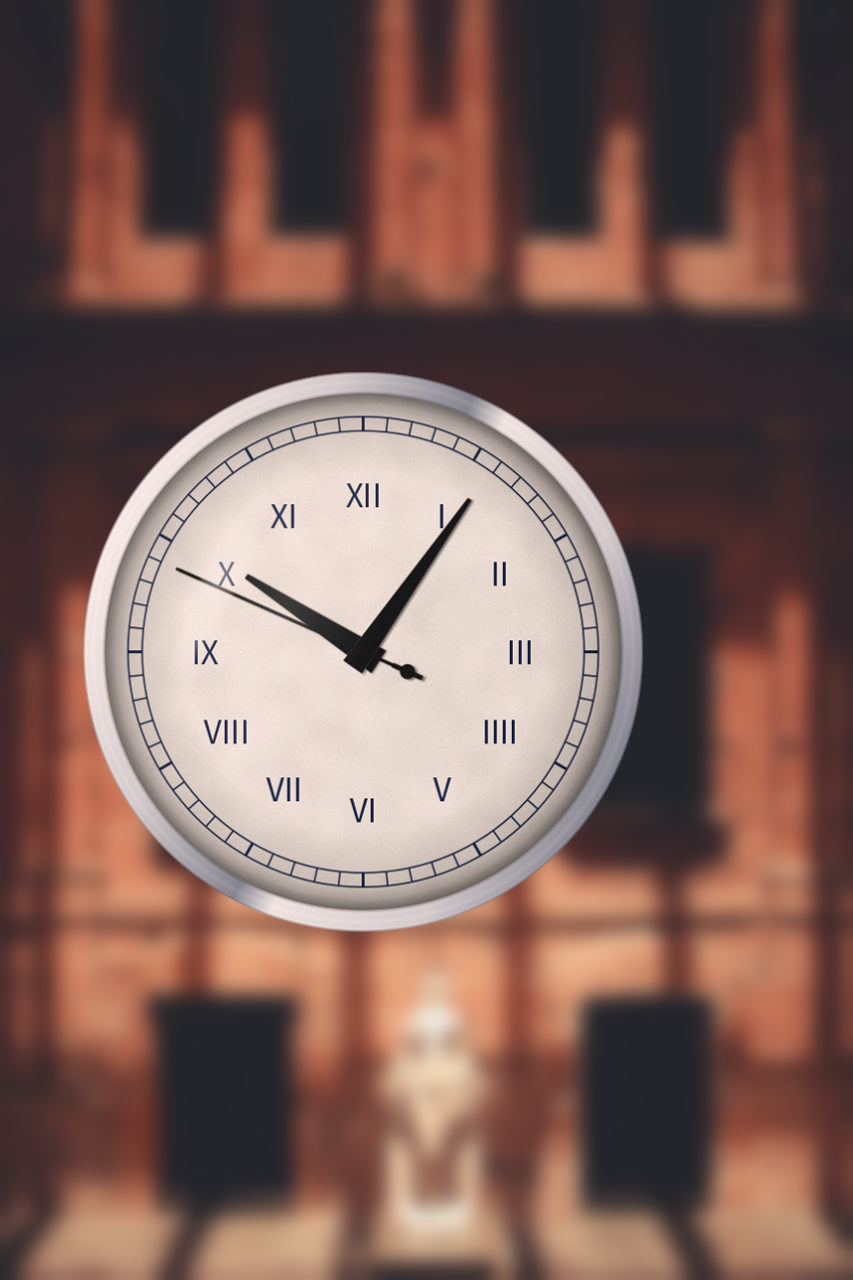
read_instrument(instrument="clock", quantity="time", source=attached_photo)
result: 10:05:49
